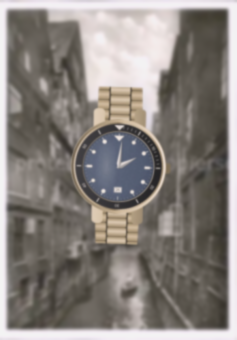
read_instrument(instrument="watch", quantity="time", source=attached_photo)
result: 2:01
